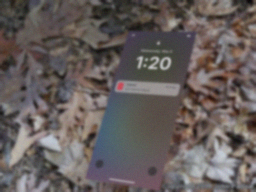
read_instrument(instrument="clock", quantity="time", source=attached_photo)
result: 1:20
